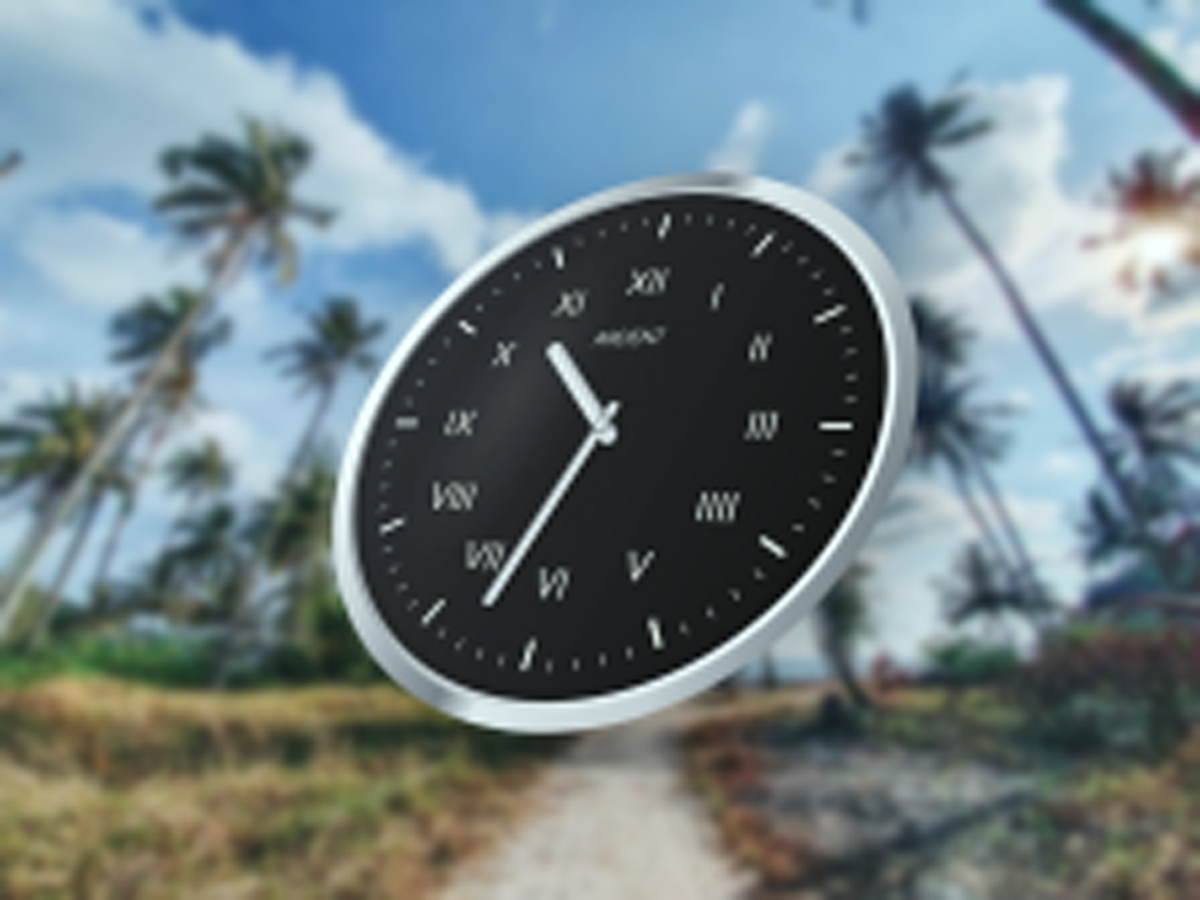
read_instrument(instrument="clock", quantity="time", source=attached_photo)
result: 10:33
